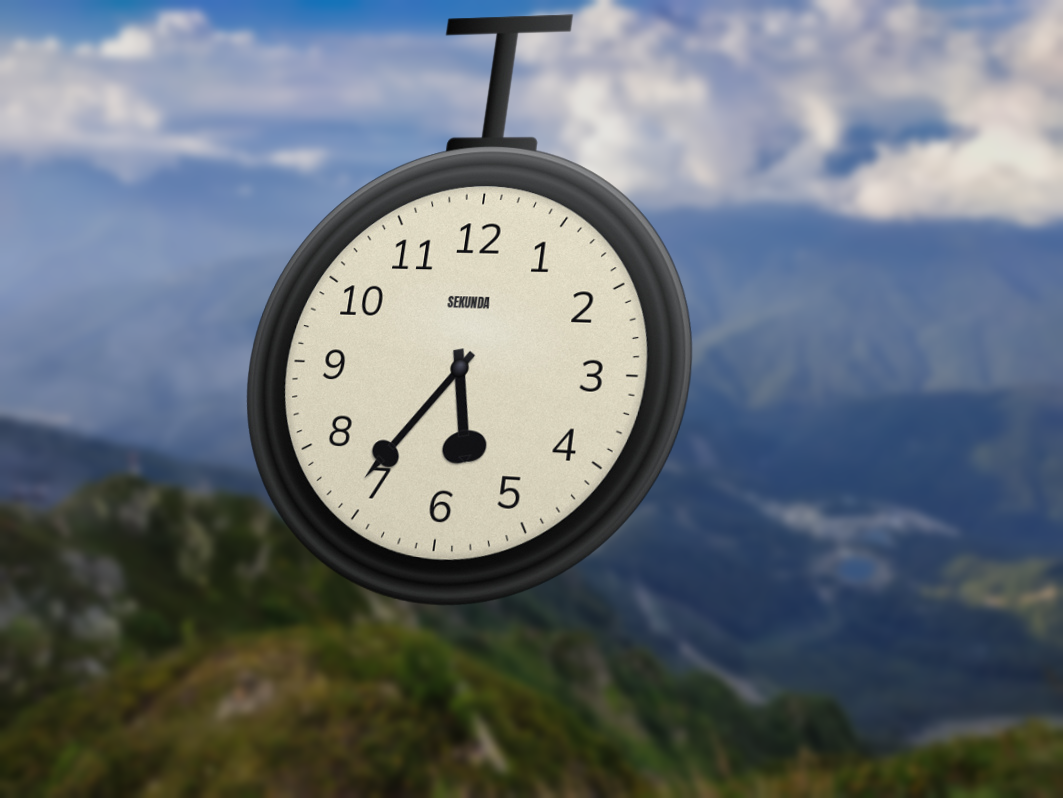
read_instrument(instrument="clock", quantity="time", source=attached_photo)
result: 5:36
